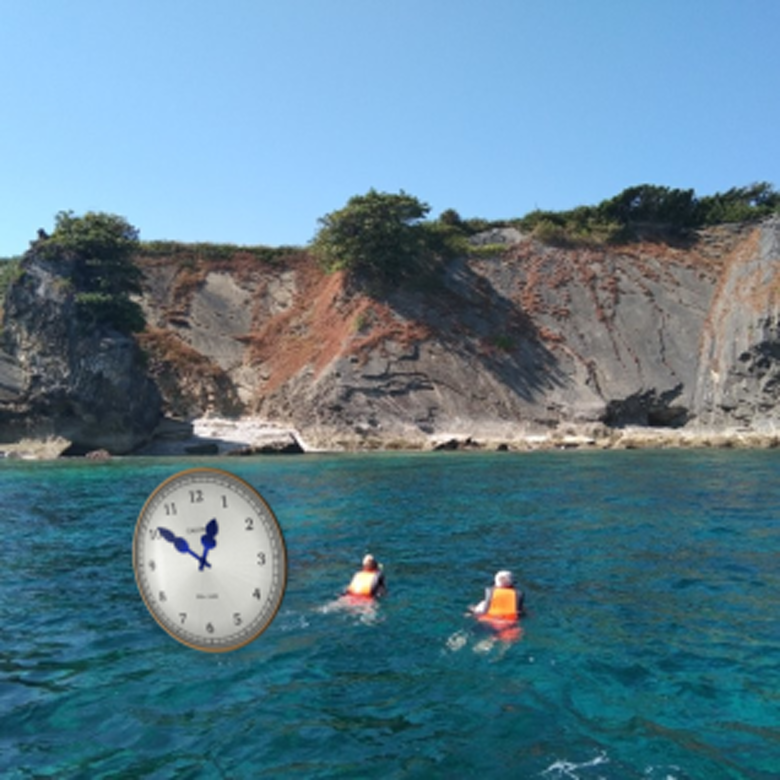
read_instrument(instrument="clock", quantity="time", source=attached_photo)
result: 12:51
